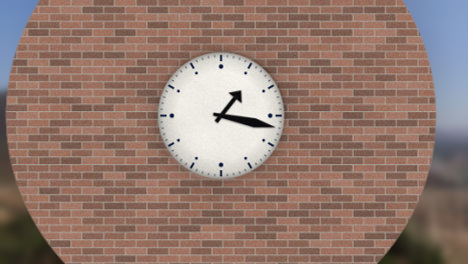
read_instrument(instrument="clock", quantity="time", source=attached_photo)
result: 1:17
